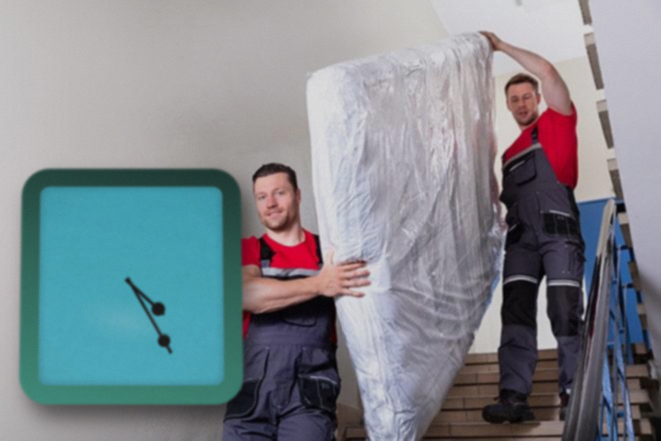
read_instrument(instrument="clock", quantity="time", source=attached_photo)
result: 4:25
